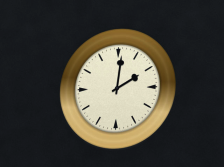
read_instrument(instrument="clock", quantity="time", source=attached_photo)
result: 2:01
